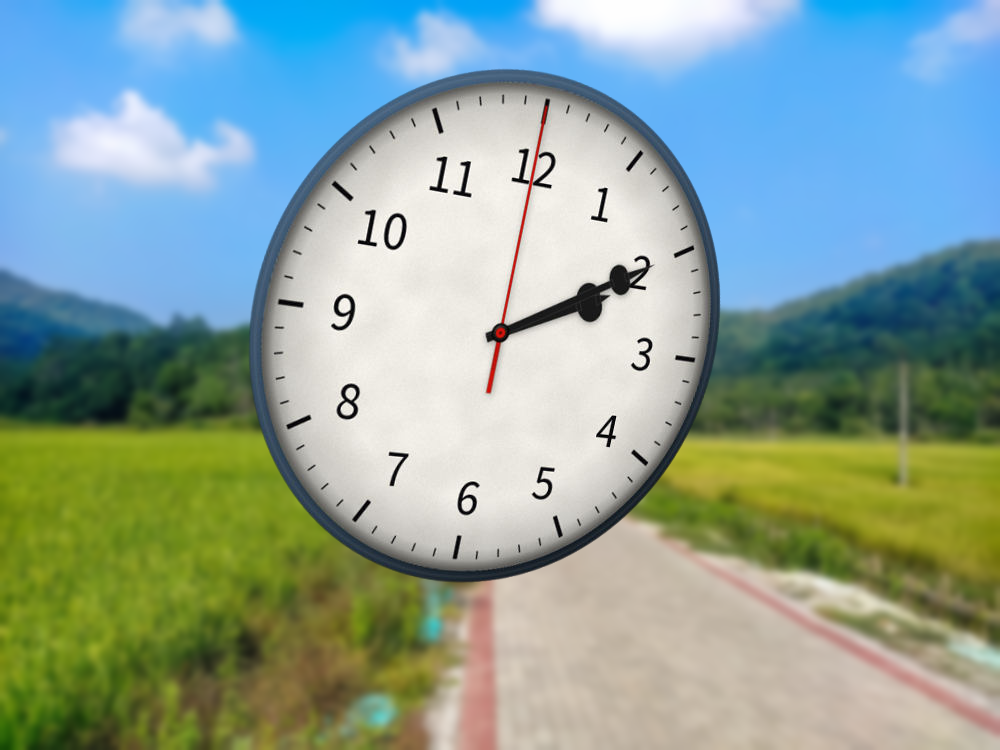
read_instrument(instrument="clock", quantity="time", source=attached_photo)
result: 2:10:00
